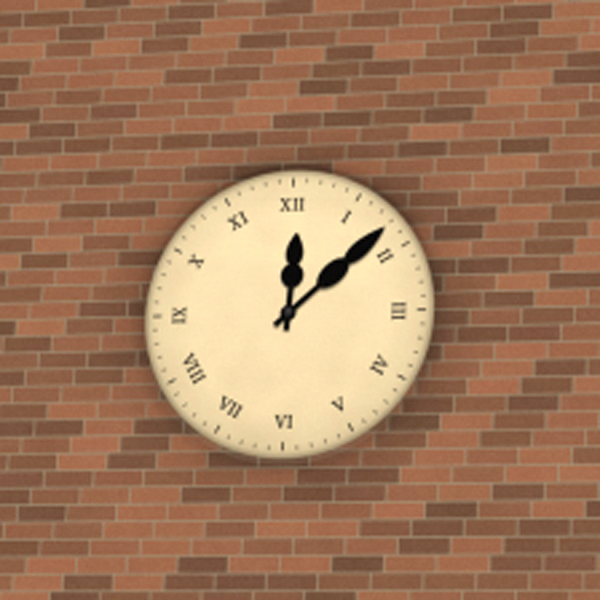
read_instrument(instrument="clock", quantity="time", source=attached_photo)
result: 12:08
